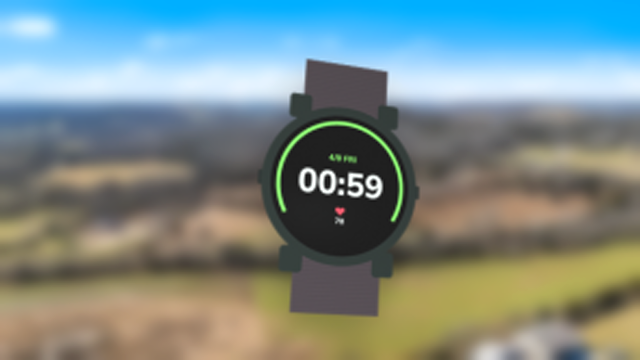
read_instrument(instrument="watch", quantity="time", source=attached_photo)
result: 0:59
